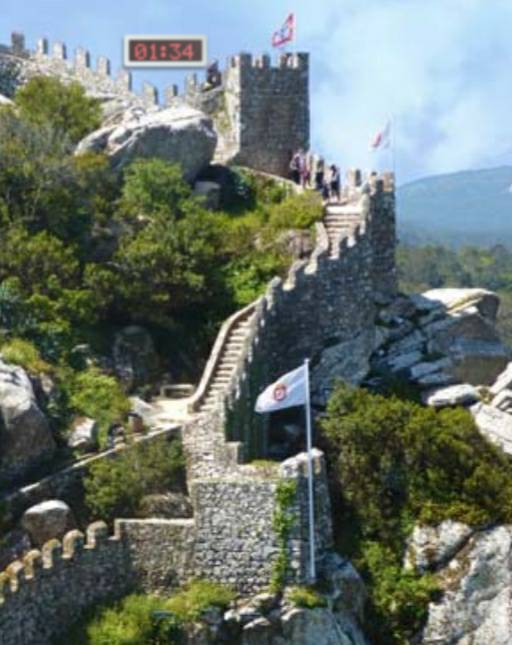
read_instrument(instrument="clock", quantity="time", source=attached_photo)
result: 1:34
